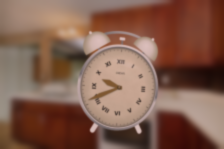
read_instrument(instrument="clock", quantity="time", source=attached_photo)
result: 9:41
